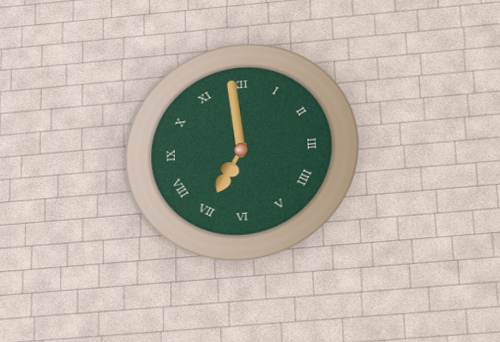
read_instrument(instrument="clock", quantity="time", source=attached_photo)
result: 6:59
